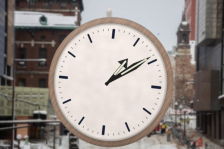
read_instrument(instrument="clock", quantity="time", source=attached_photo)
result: 1:09
